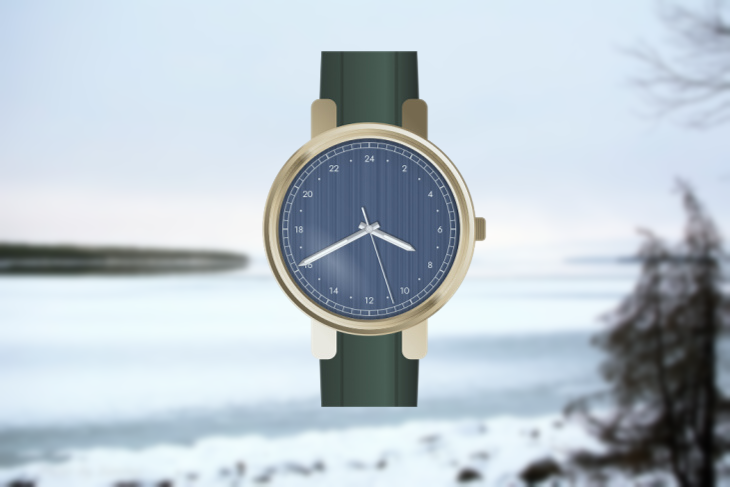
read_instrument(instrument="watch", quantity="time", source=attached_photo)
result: 7:40:27
